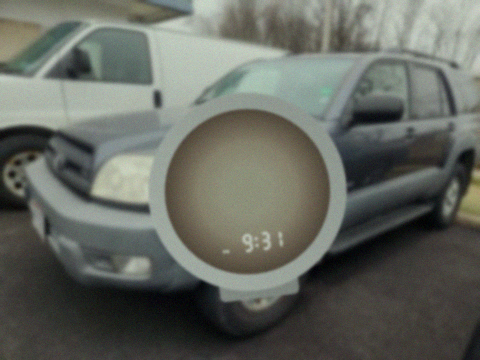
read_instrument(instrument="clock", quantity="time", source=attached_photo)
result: 9:31
